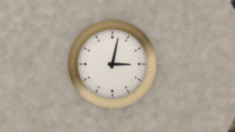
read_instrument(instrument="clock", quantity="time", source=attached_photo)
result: 3:02
